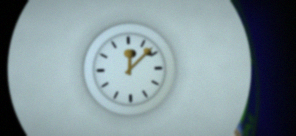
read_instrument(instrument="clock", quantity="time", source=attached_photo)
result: 12:08
